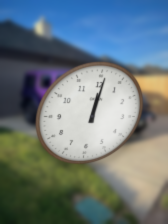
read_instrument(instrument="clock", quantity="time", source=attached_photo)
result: 12:01
